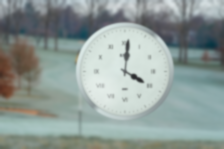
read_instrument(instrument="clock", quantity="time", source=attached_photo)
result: 4:01
